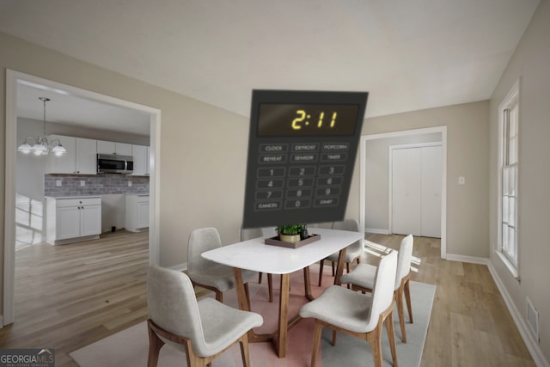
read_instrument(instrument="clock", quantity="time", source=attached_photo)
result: 2:11
